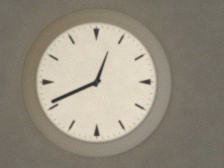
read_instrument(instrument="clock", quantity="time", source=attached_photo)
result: 12:41
